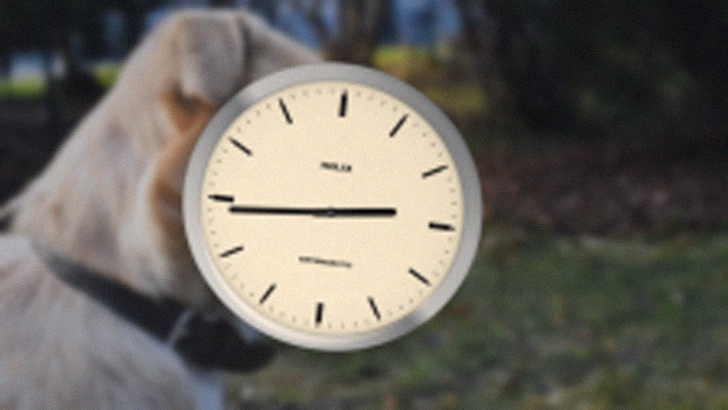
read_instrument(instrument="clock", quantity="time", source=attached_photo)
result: 2:44
